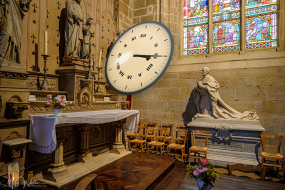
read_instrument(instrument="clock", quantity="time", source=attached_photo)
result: 3:15
